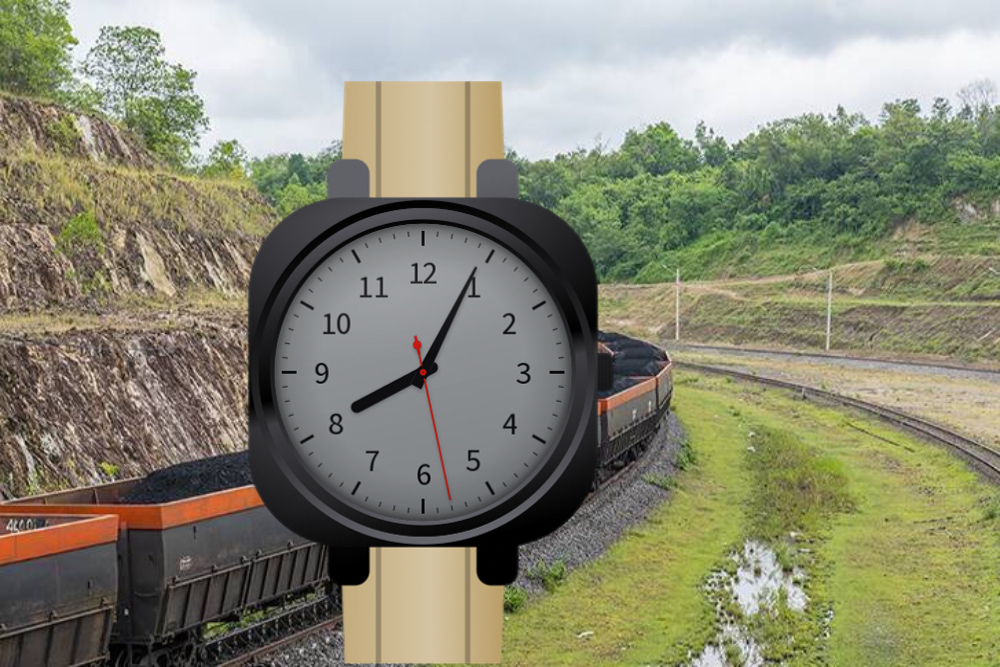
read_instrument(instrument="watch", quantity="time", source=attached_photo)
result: 8:04:28
